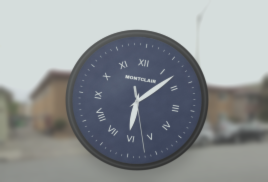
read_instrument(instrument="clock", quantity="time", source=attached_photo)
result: 6:07:27
